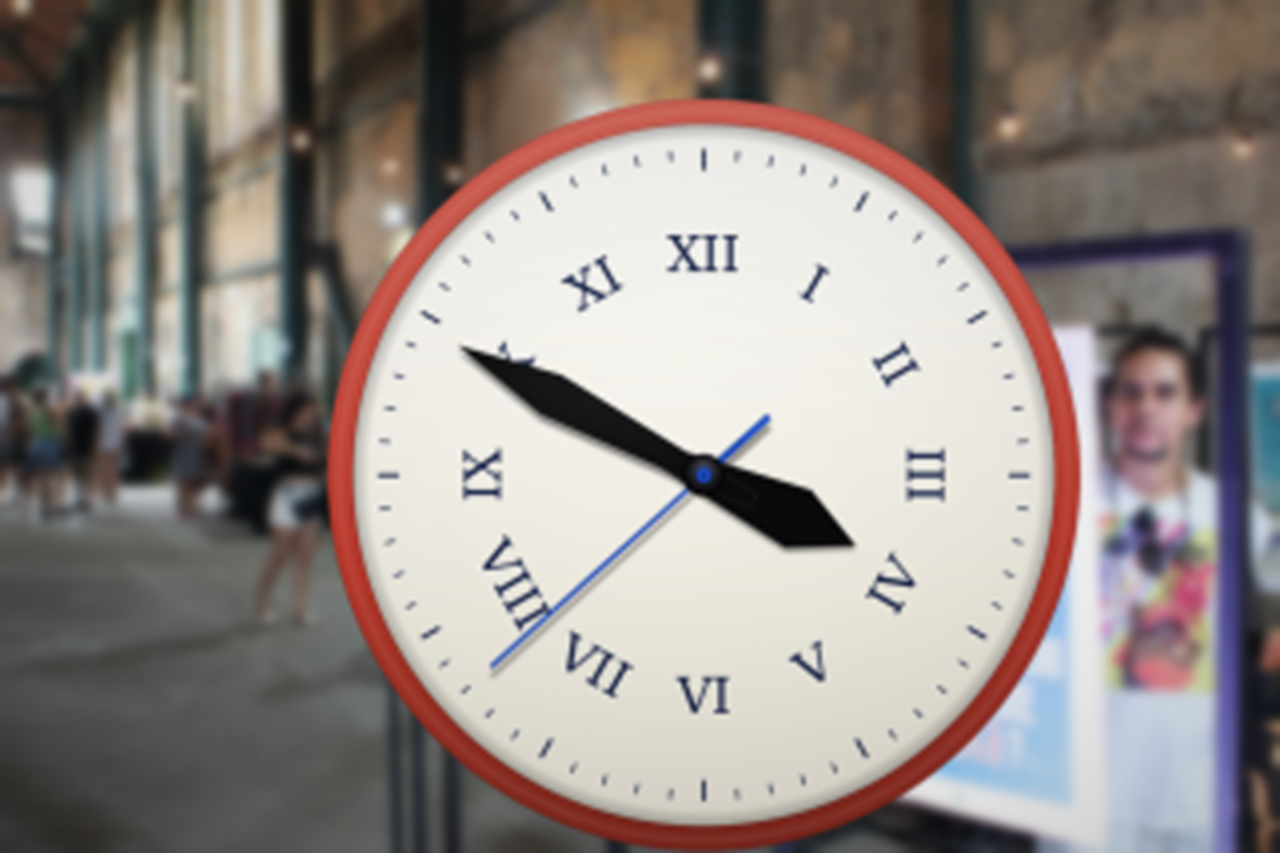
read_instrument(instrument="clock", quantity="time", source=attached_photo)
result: 3:49:38
